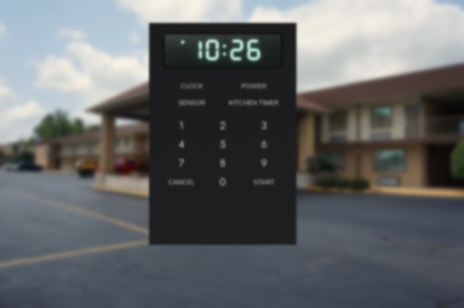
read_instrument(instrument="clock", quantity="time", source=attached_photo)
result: 10:26
